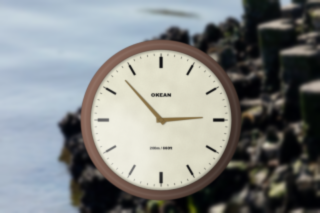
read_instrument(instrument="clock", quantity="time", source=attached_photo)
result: 2:53
